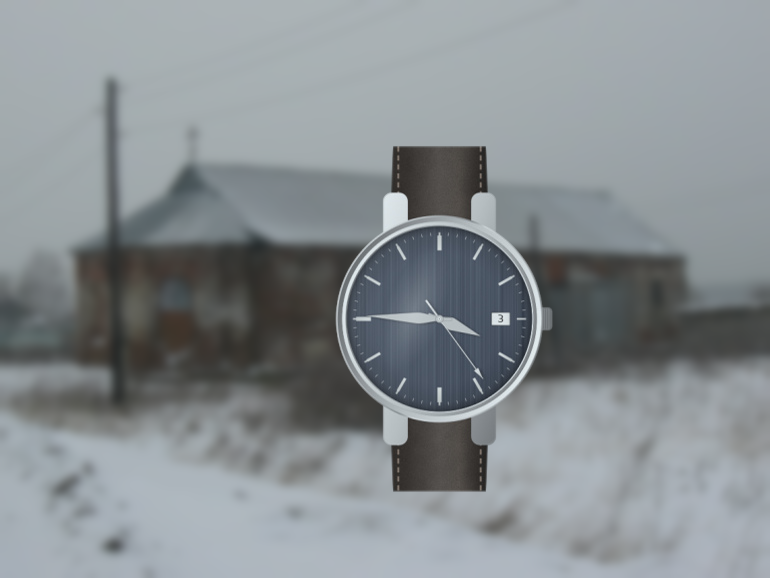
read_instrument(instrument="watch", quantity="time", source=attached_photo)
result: 3:45:24
